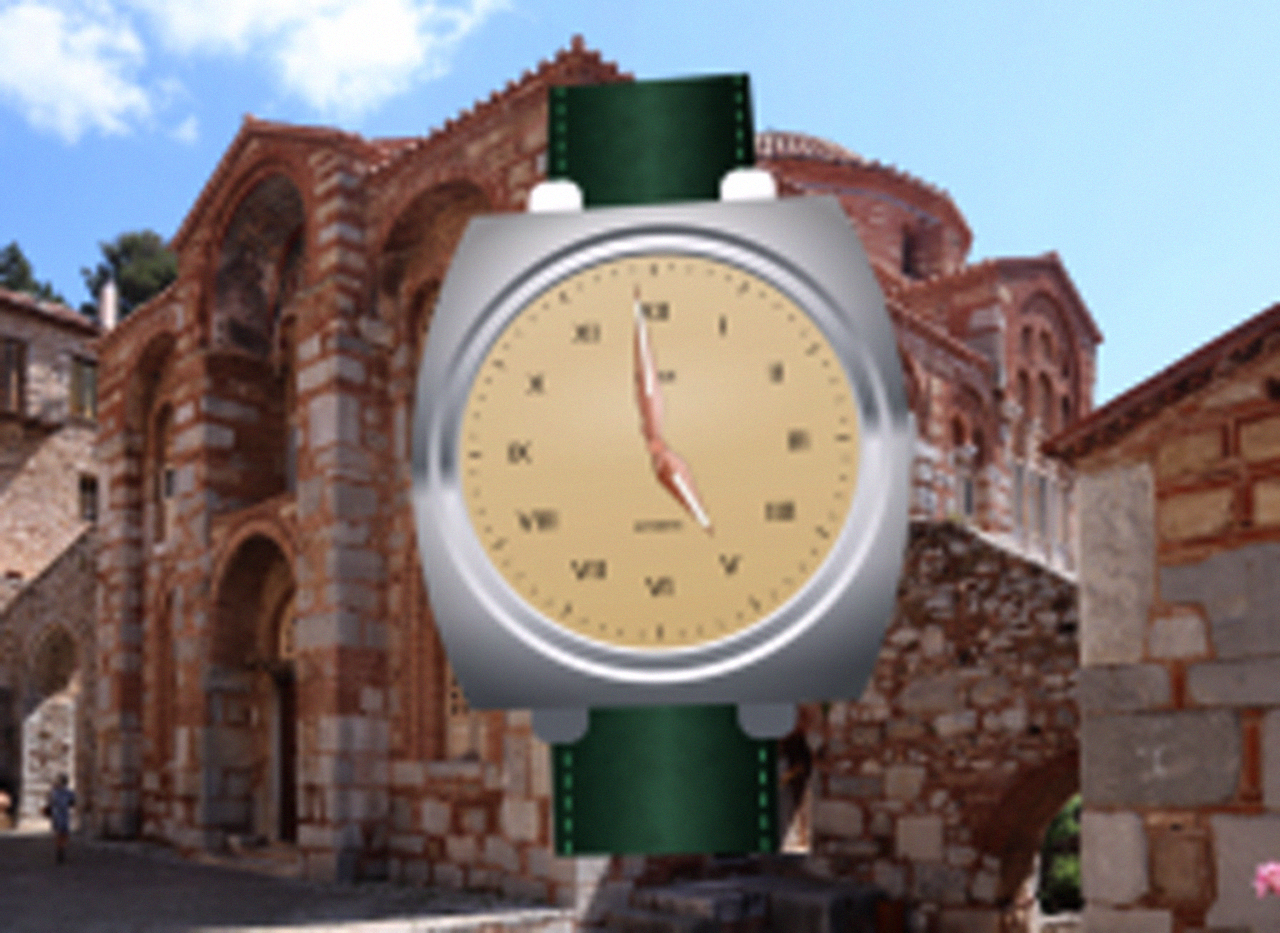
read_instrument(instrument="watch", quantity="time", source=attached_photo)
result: 4:59
